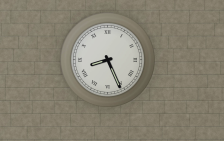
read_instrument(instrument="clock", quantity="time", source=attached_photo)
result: 8:26
